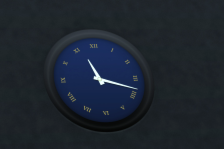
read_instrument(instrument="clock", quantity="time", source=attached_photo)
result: 11:18
